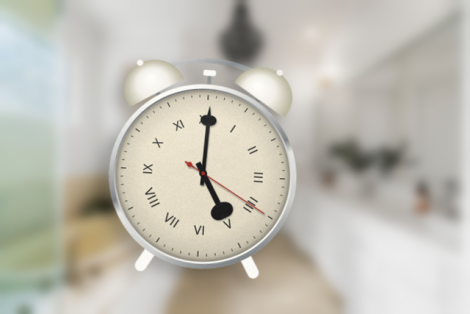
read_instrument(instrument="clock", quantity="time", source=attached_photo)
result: 5:00:20
